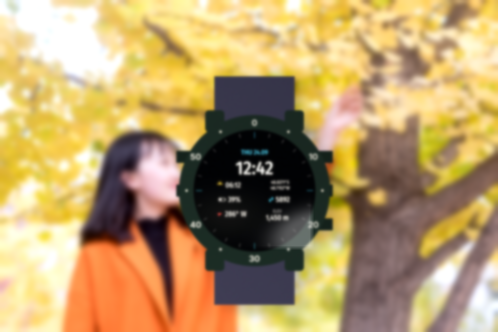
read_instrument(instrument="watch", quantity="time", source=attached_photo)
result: 12:42
